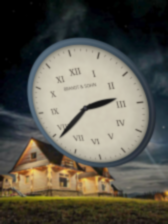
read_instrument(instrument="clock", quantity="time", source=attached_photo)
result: 2:39
